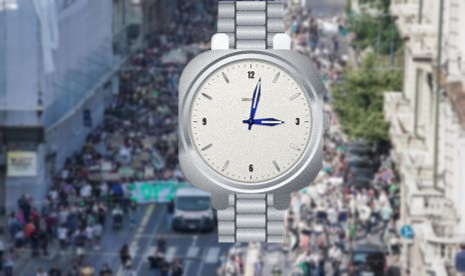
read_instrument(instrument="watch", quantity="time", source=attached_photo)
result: 3:02
